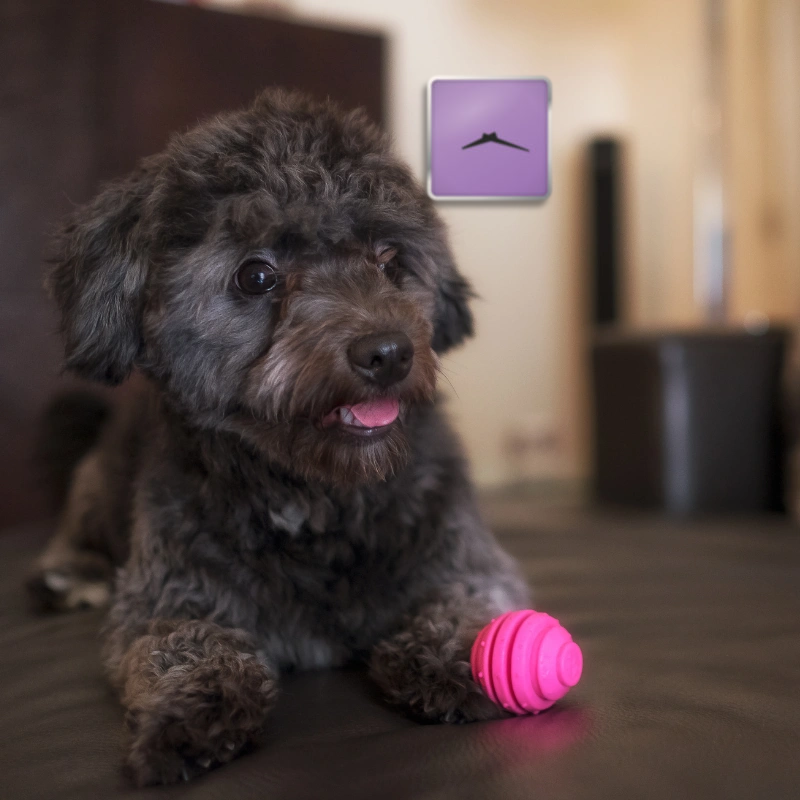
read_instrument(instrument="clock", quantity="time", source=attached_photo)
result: 8:18
